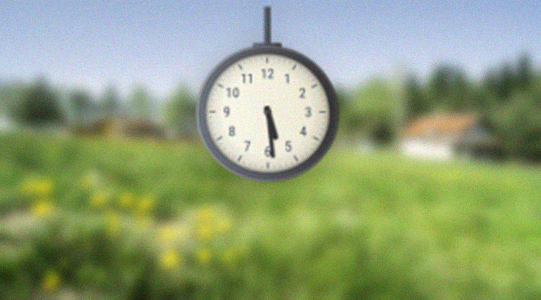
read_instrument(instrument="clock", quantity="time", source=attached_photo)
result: 5:29
